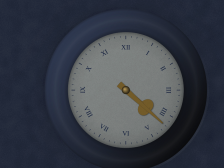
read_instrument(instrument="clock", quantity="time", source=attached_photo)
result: 4:22
